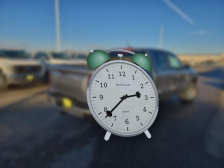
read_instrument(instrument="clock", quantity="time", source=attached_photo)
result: 2:38
